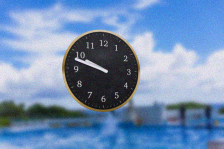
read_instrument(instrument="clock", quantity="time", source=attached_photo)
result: 9:48
